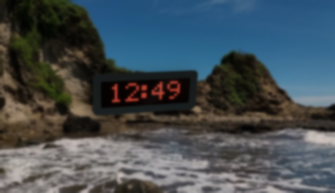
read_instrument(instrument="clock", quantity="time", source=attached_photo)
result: 12:49
